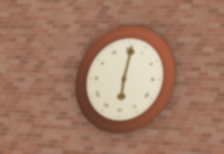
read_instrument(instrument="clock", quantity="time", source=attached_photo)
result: 6:01
